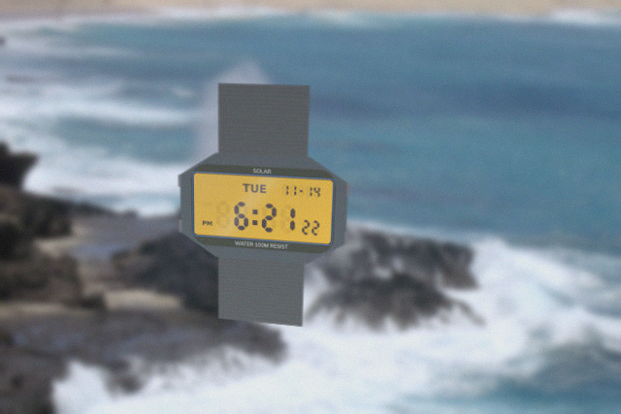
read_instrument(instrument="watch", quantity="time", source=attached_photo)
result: 6:21:22
